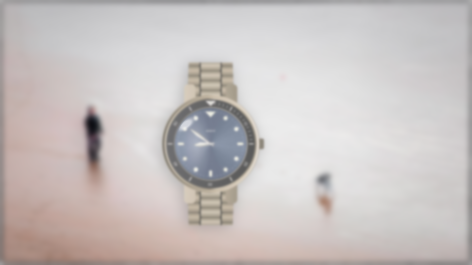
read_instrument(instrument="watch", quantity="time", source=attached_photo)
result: 8:51
